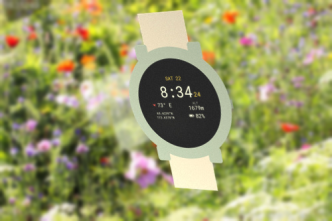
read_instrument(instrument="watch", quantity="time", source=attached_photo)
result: 8:34
